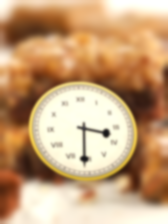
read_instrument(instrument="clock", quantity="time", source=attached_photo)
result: 3:31
